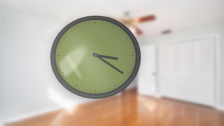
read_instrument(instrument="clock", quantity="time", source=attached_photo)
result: 3:21
